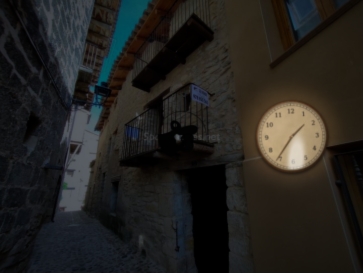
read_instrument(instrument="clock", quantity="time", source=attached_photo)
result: 1:36
